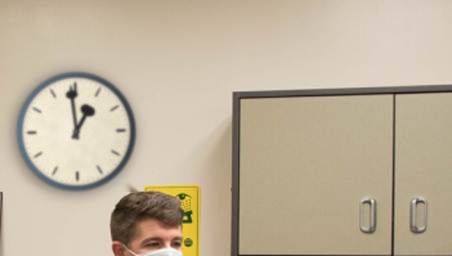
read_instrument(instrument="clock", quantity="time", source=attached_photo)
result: 12:59
